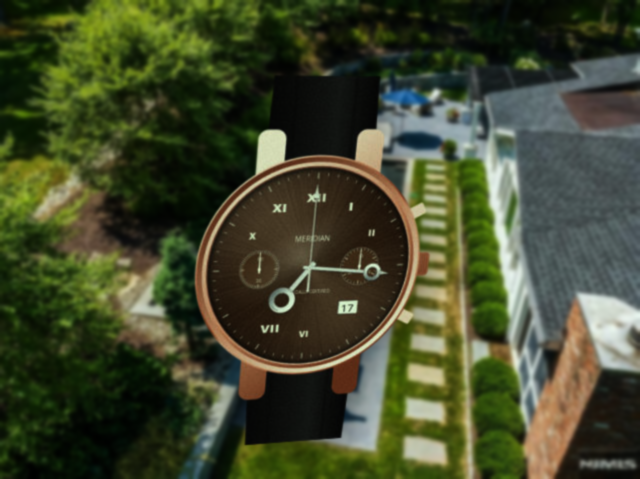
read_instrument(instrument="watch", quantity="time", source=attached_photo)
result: 7:16
